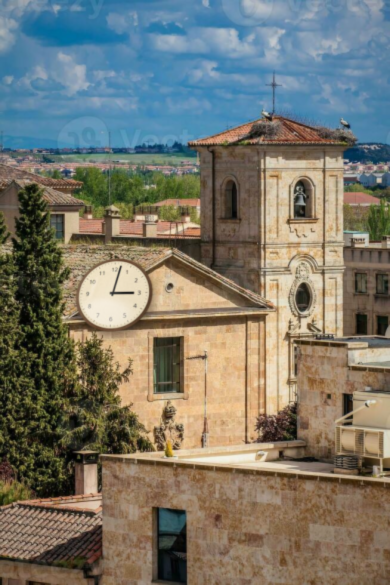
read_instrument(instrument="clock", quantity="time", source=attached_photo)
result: 3:02
